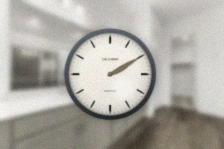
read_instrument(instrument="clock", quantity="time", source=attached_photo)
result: 2:10
